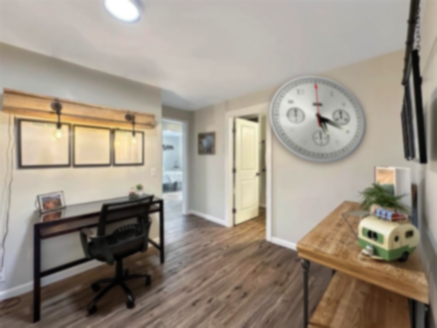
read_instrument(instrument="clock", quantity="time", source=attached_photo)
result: 5:20
